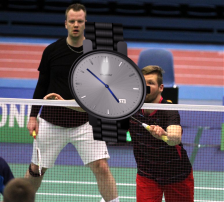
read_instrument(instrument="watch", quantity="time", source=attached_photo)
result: 4:52
